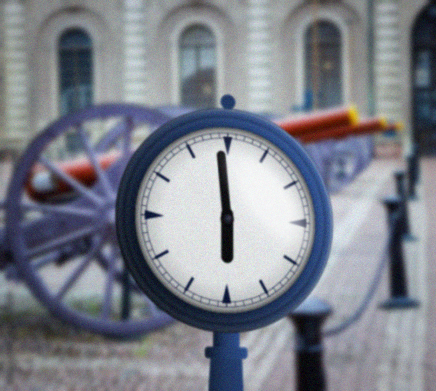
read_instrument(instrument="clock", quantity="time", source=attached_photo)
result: 5:59
